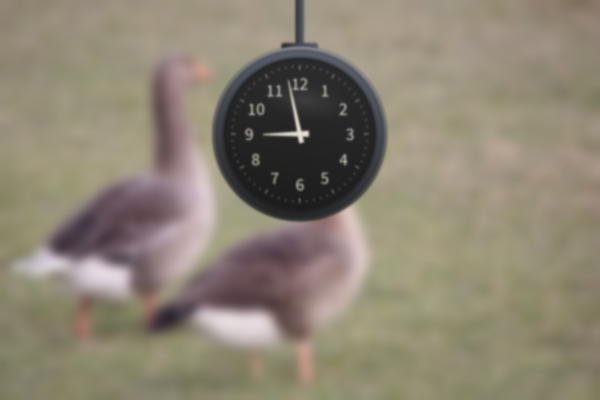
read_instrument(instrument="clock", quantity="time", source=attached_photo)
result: 8:58
